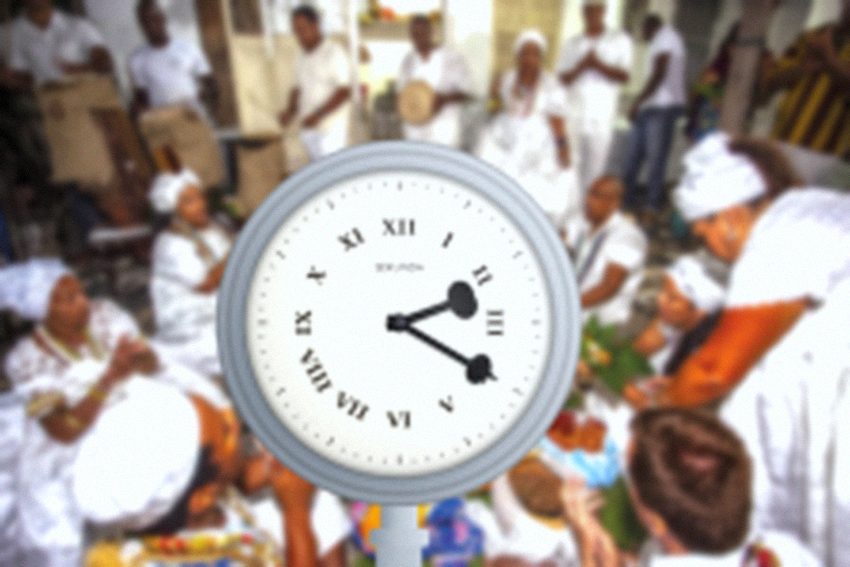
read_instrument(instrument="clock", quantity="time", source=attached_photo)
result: 2:20
